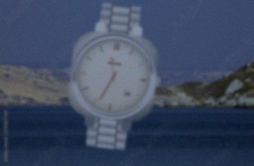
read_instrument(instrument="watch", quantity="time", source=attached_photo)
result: 11:34
